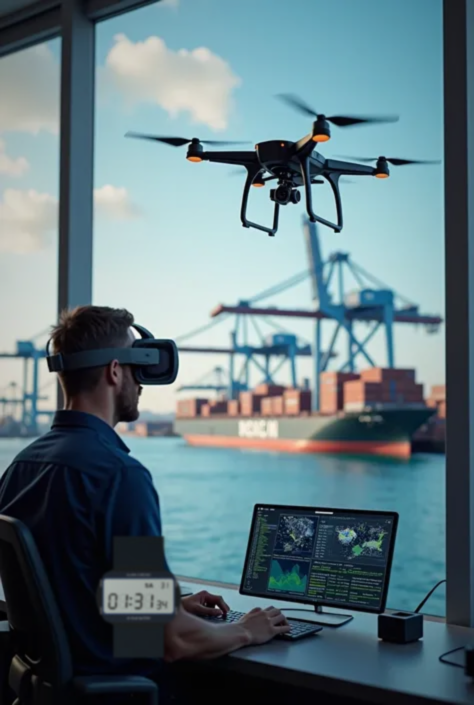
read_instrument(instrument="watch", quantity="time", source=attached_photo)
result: 1:31
